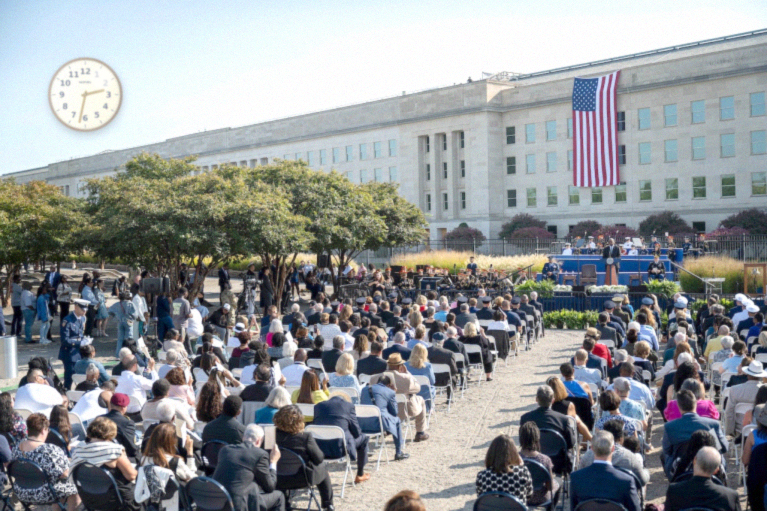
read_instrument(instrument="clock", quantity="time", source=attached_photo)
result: 2:32
